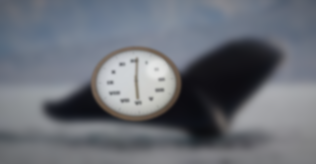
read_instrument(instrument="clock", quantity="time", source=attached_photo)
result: 6:01
